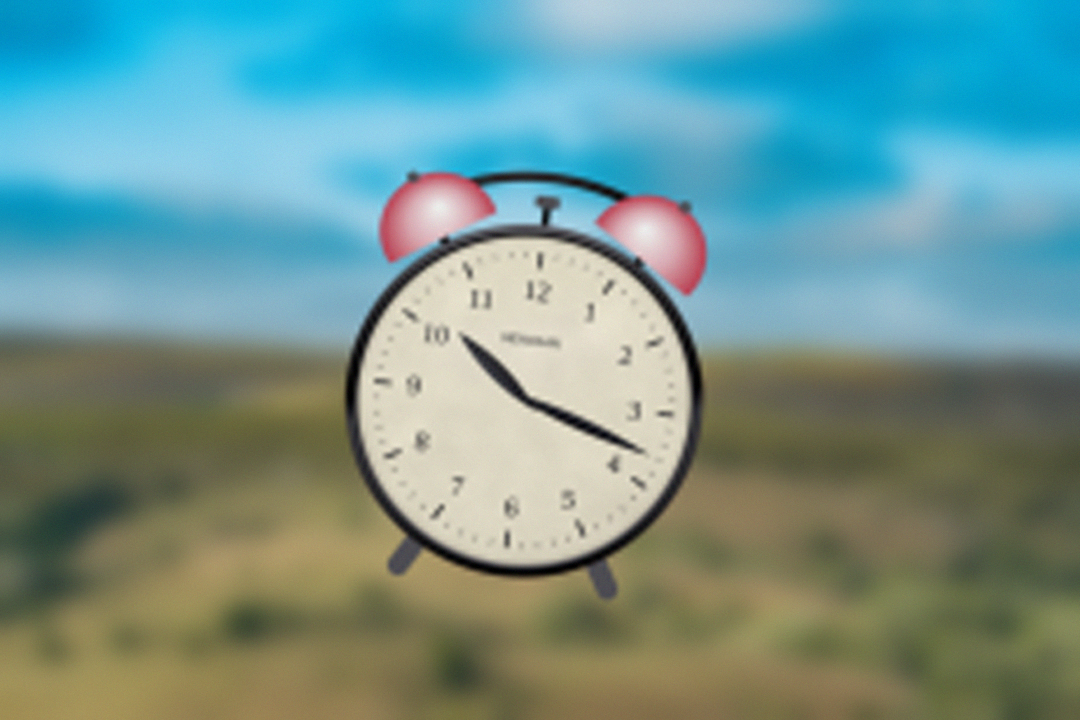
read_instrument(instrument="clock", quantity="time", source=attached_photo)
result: 10:18
